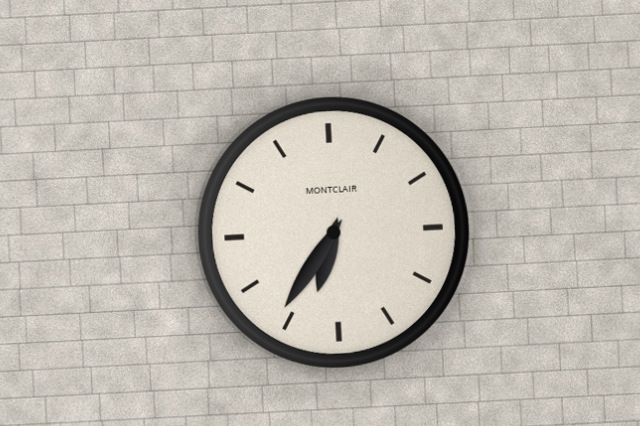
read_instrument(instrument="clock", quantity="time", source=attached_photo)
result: 6:36
